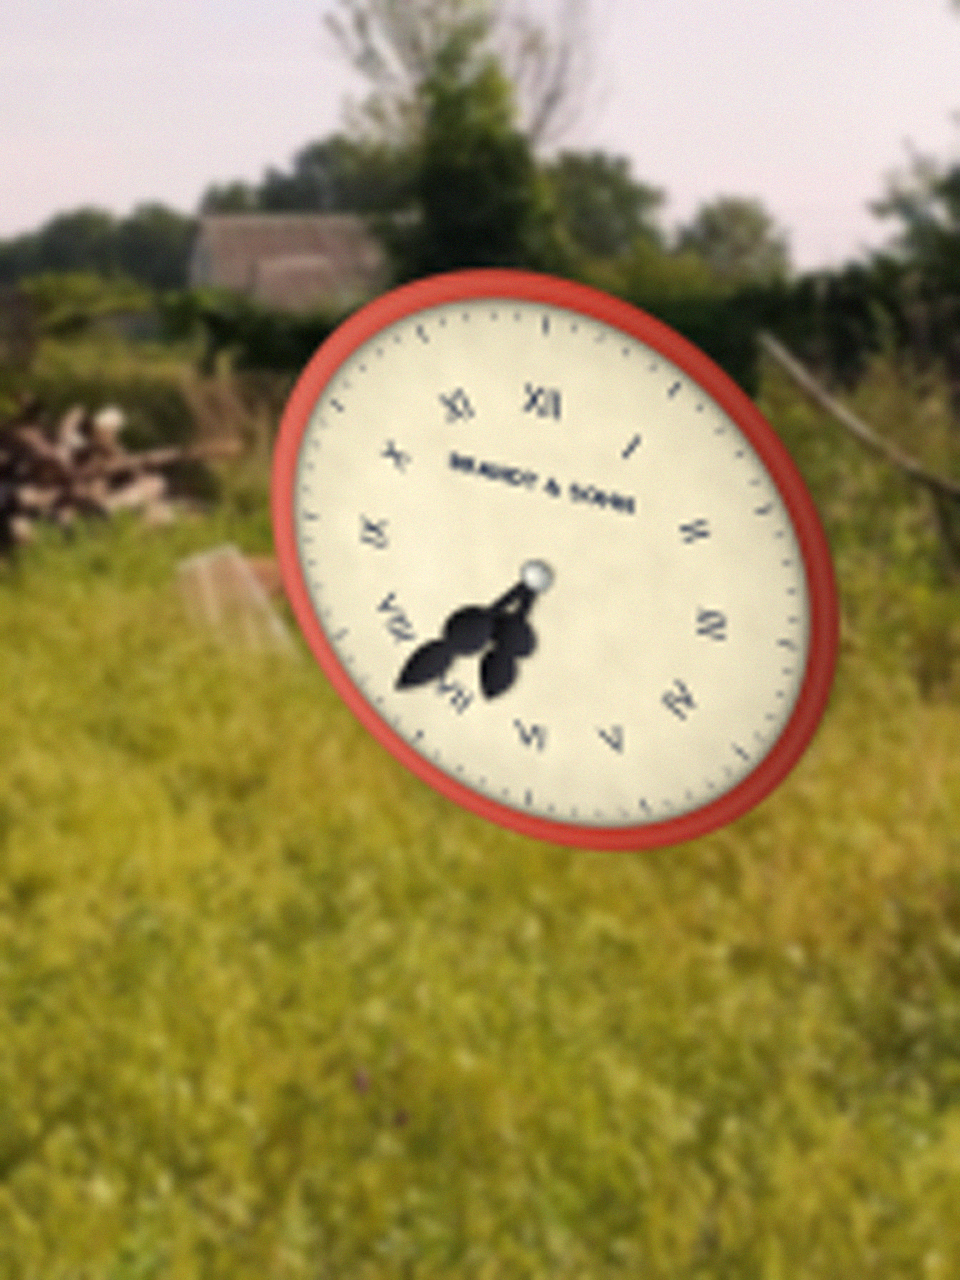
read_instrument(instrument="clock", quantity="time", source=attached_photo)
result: 6:37
